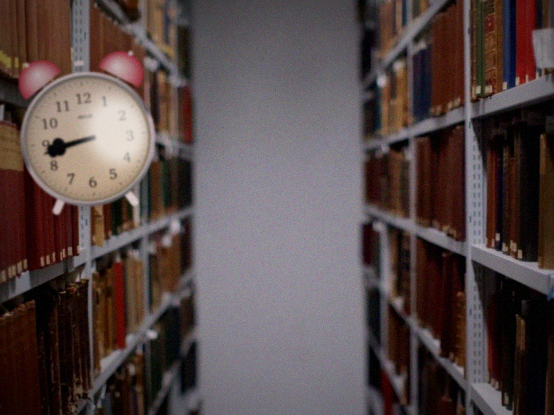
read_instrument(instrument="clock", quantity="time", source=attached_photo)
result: 8:43
